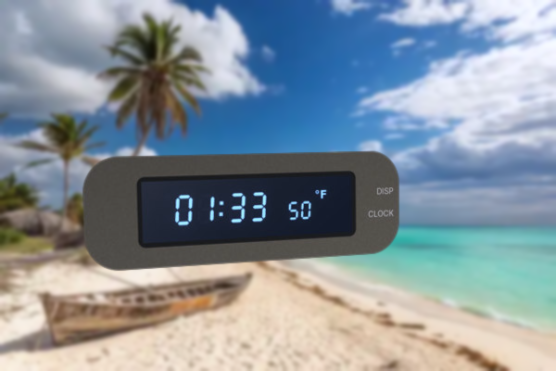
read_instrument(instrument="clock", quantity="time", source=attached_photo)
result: 1:33
